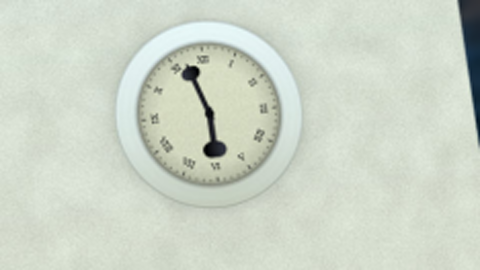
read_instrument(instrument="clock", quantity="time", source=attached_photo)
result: 5:57
